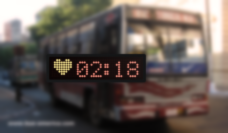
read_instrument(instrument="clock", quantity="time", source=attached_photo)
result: 2:18
